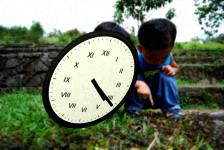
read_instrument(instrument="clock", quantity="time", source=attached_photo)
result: 4:21
